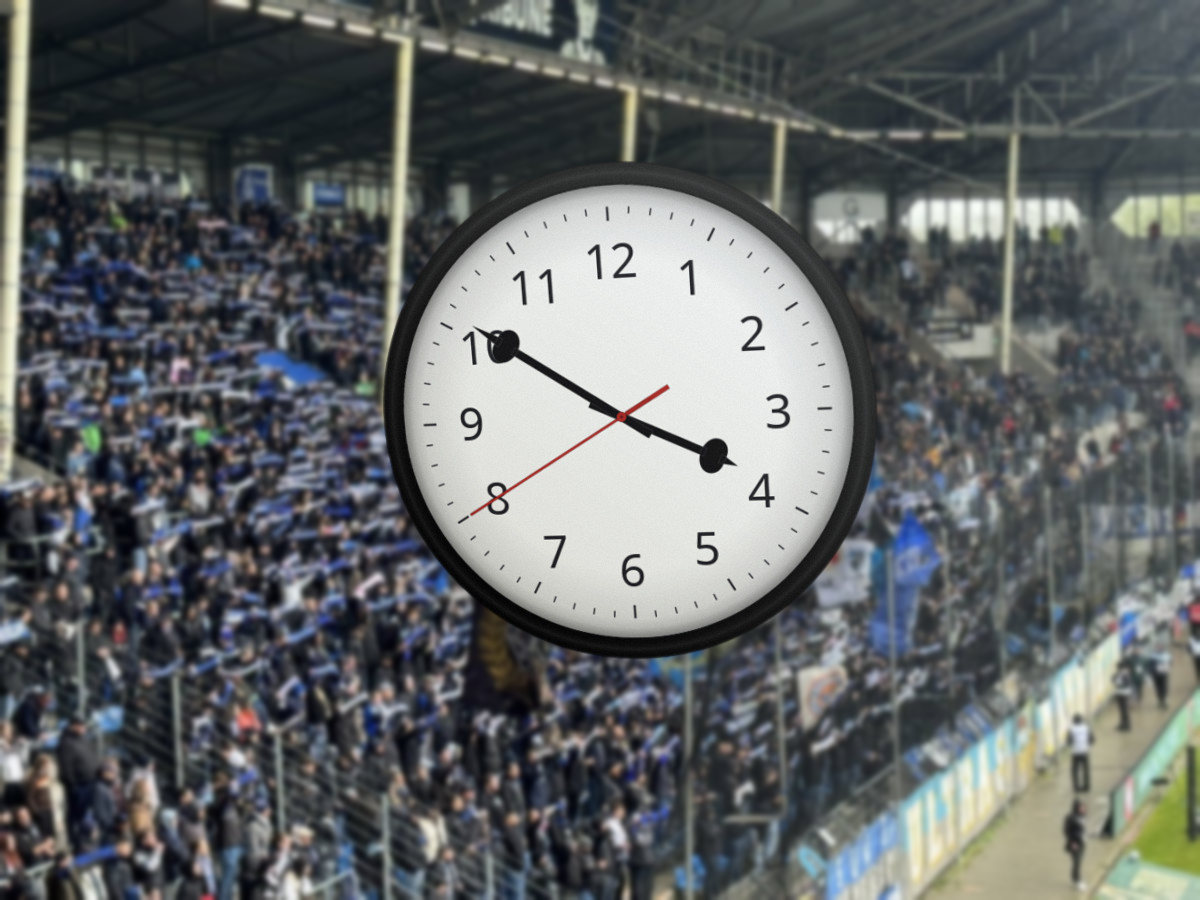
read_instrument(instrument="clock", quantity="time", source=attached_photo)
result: 3:50:40
